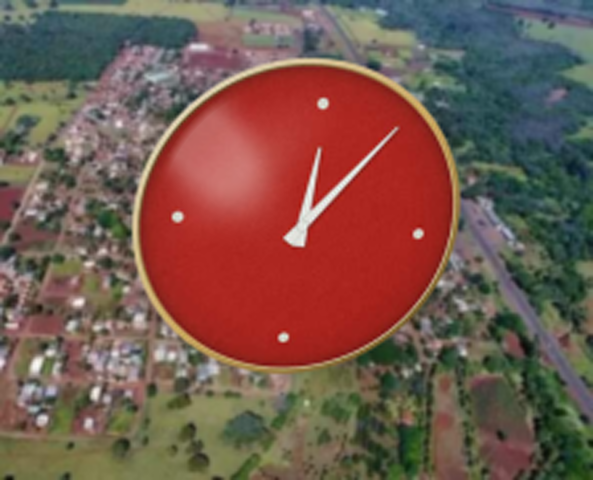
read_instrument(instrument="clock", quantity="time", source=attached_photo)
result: 12:06
